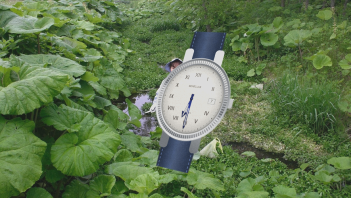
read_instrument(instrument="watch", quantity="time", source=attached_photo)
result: 6:30
